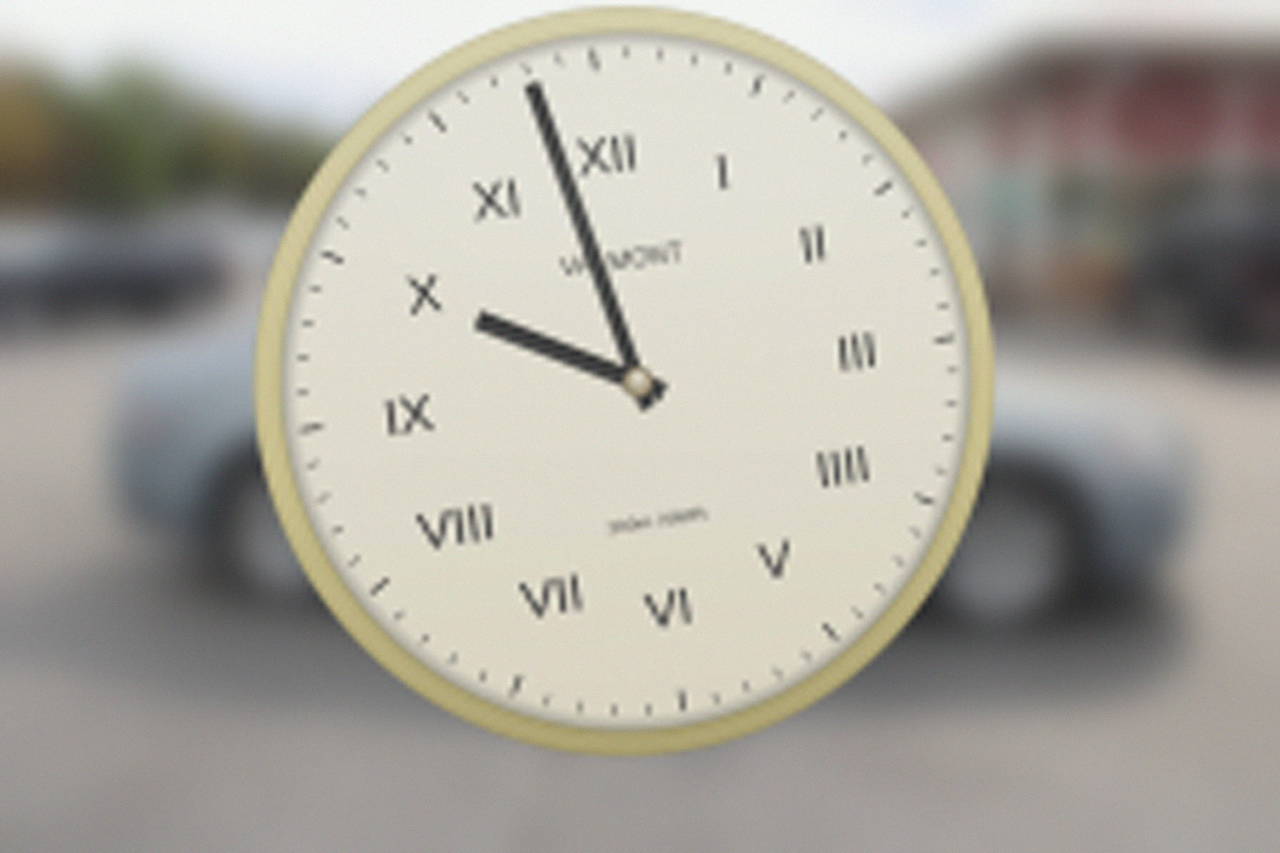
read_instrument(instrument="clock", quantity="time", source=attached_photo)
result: 9:58
